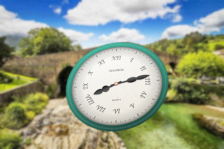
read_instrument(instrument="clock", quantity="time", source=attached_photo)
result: 8:13
